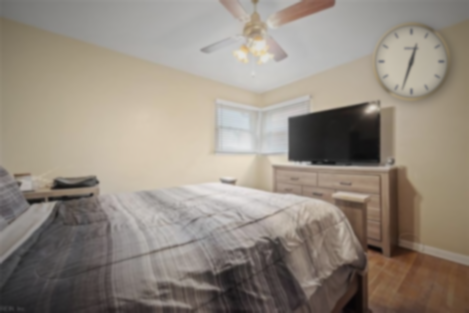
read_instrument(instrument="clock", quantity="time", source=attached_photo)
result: 12:33
